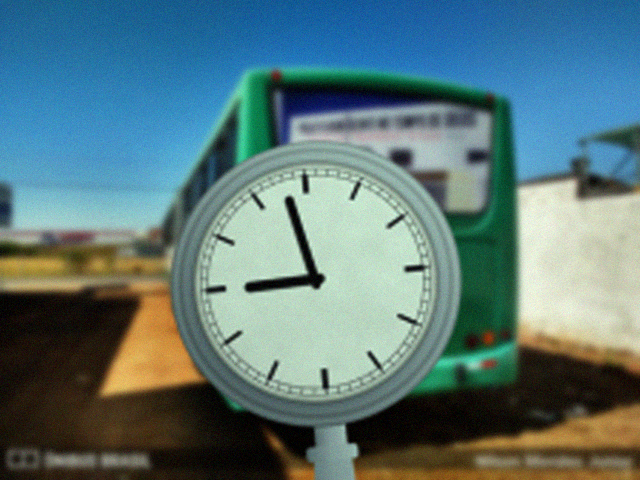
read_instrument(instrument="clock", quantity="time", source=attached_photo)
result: 8:58
